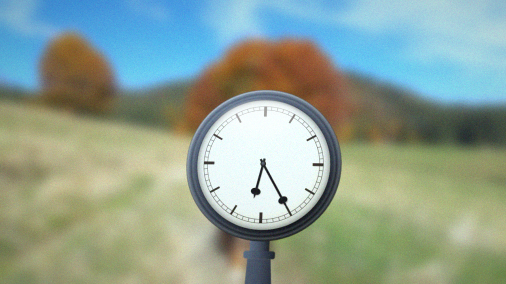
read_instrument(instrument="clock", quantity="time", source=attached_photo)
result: 6:25
